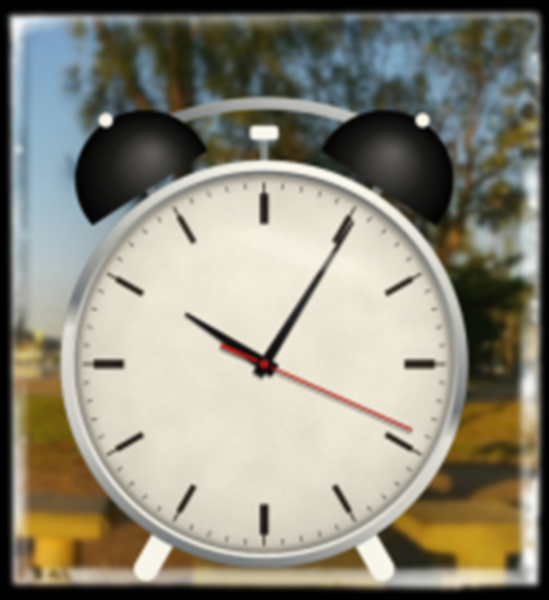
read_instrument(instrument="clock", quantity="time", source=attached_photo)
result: 10:05:19
